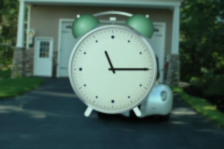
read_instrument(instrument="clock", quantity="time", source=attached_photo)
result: 11:15
